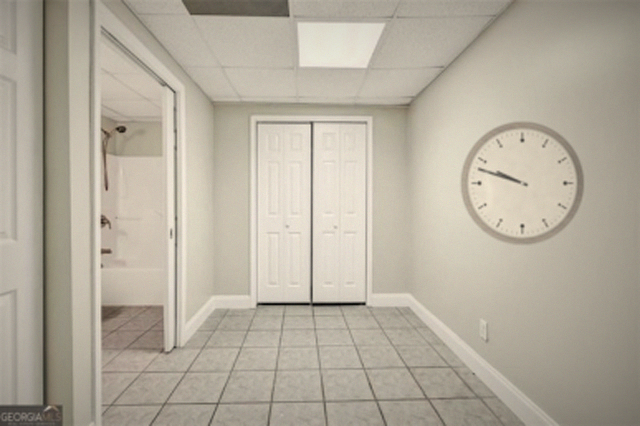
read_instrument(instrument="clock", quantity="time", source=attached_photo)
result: 9:48
